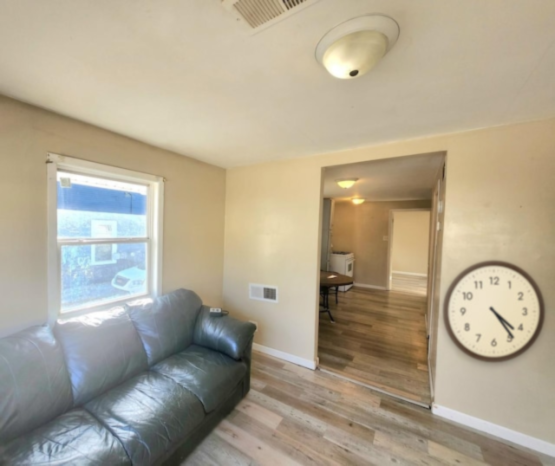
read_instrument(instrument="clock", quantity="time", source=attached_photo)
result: 4:24
